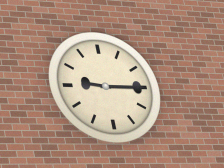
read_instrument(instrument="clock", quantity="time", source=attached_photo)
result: 9:15
